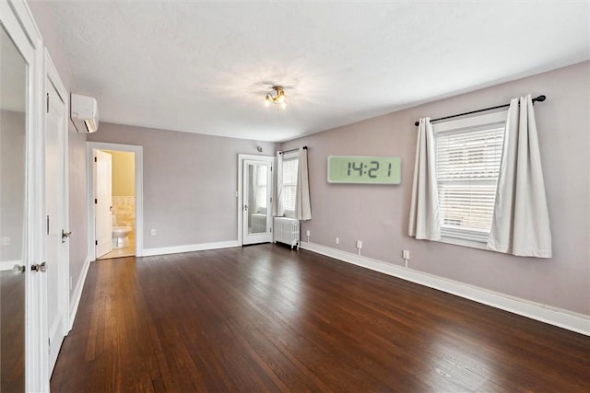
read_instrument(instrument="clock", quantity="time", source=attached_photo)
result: 14:21
